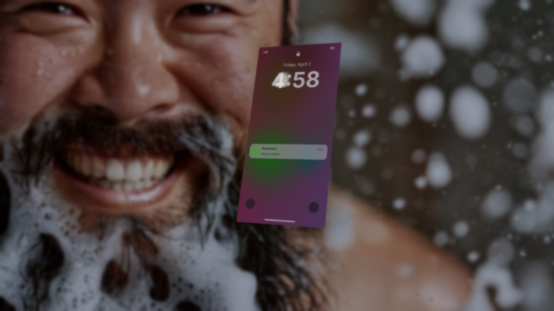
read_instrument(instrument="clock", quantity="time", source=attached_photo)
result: 4:58
